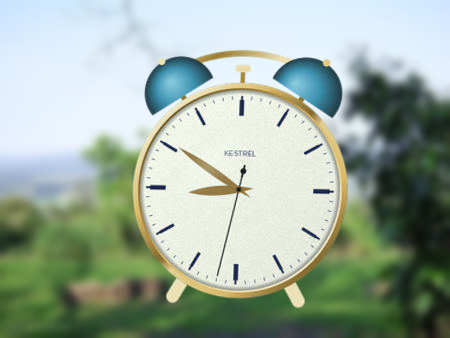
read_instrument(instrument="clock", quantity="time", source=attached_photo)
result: 8:50:32
